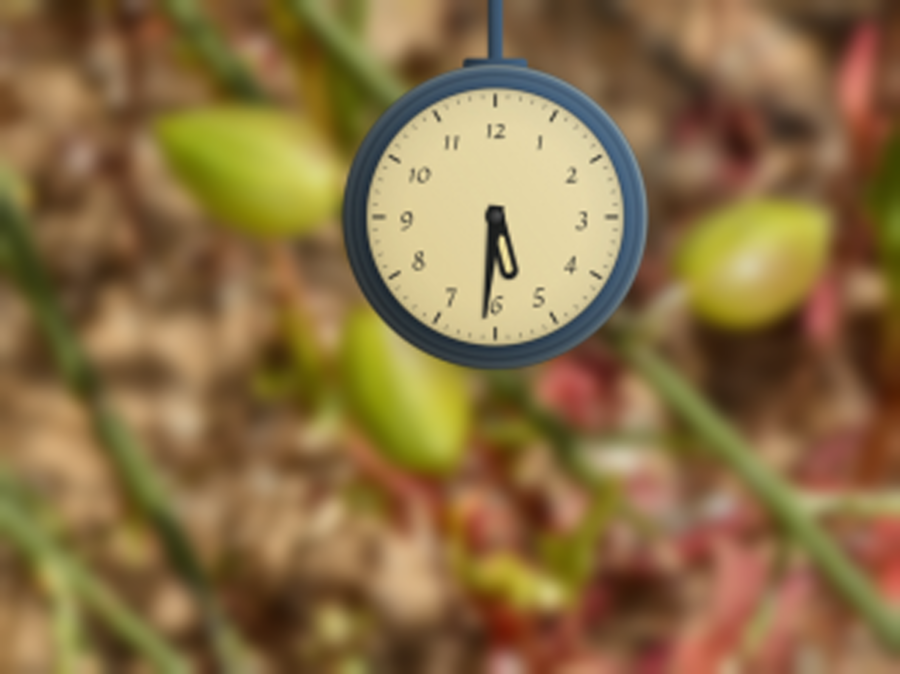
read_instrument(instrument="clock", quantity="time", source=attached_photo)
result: 5:31
